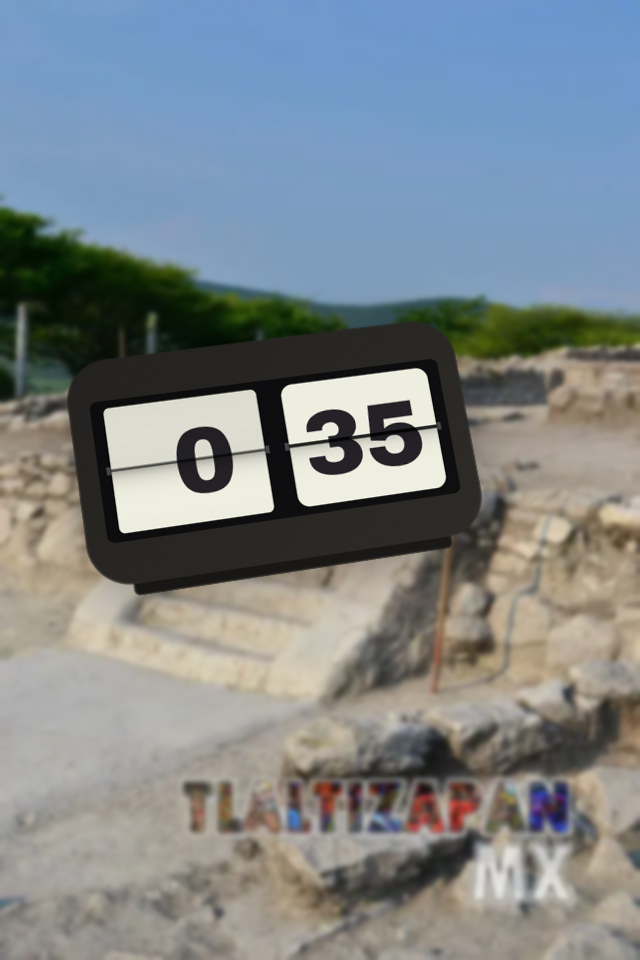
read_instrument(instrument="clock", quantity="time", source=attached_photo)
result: 0:35
